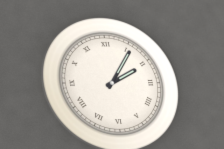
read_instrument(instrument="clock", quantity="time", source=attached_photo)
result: 2:06
